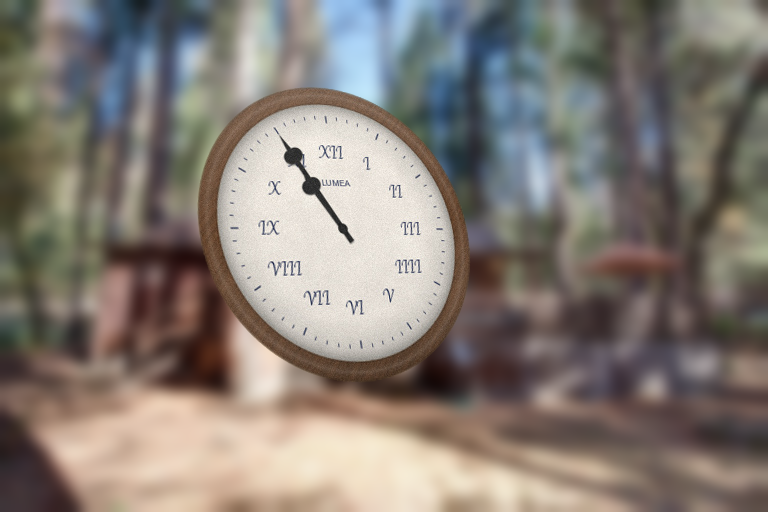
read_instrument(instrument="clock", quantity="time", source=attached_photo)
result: 10:55
